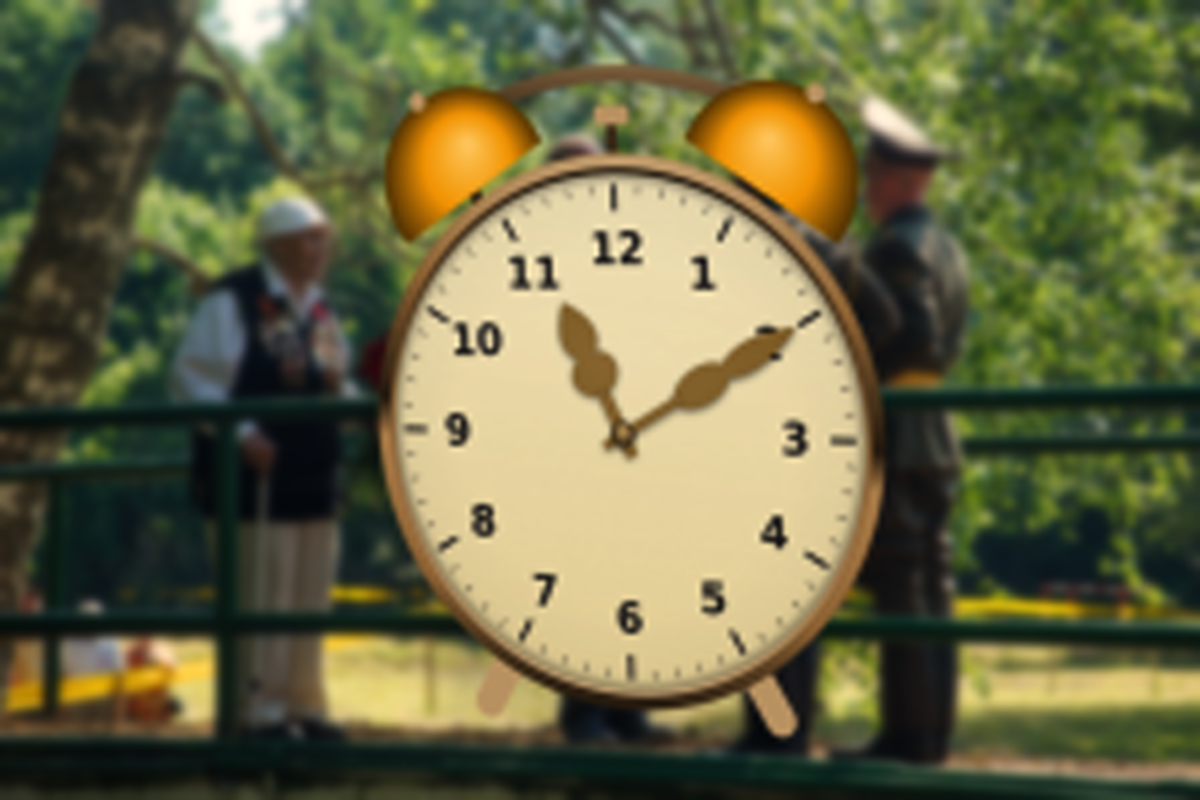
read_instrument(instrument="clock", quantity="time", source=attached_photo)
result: 11:10
